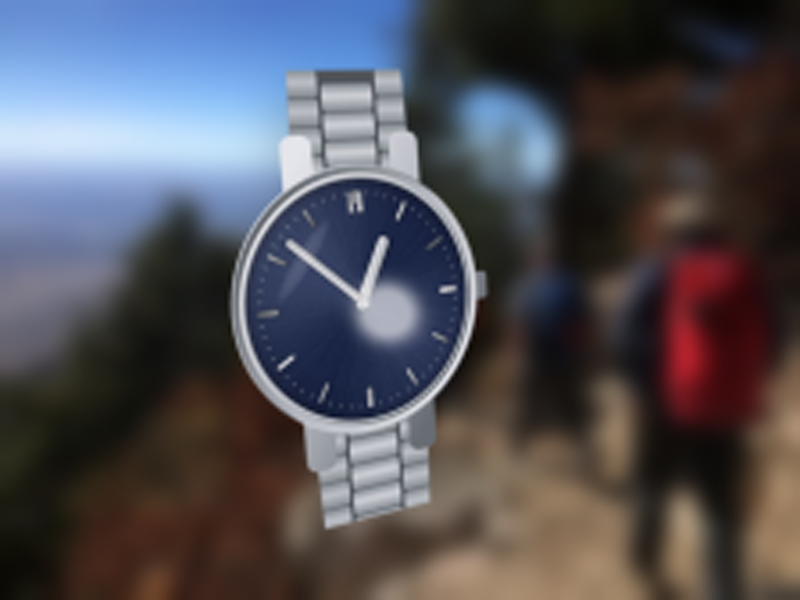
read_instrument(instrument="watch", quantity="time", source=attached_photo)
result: 12:52
